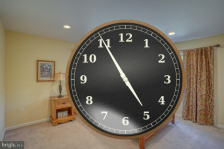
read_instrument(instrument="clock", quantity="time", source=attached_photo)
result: 4:55
